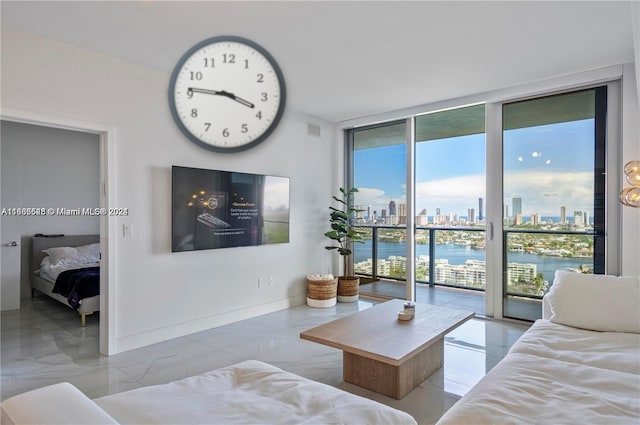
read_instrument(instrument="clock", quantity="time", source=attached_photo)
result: 3:46
